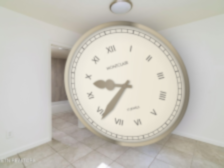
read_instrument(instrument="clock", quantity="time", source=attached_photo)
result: 9:39
